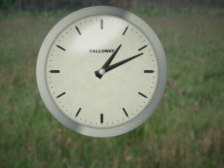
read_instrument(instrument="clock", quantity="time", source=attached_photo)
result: 1:11
